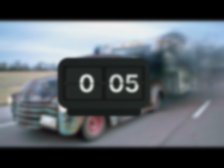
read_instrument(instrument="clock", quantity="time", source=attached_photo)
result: 0:05
